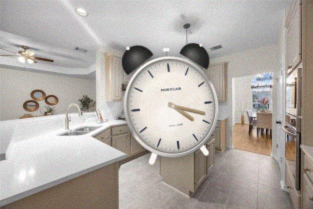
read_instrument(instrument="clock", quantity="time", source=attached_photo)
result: 4:18
